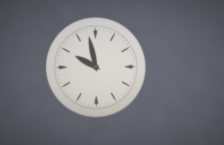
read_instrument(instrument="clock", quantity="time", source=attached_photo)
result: 9:58
